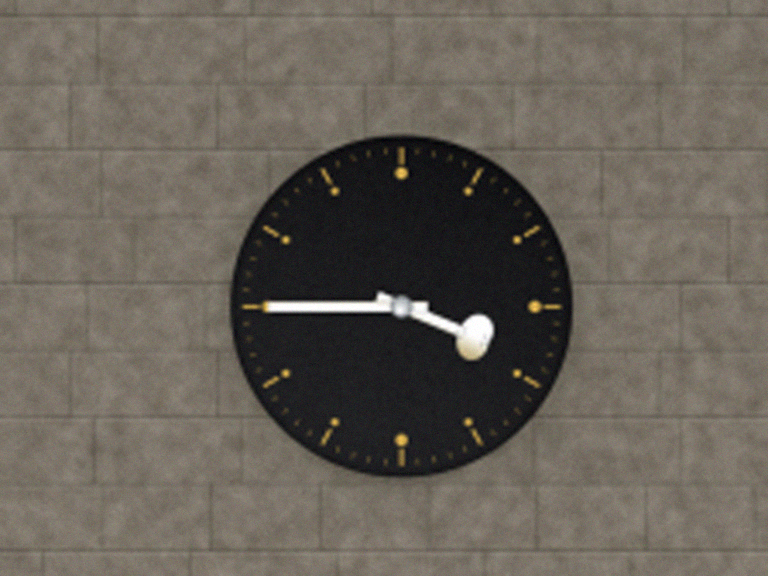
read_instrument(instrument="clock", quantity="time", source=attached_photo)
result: 3:45
